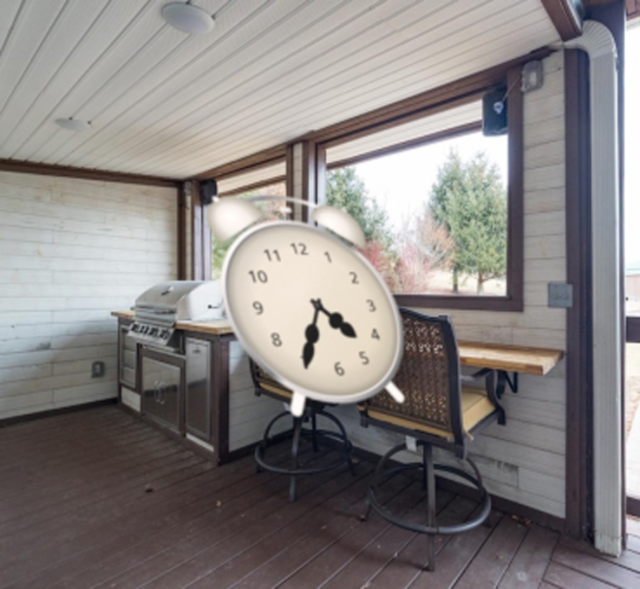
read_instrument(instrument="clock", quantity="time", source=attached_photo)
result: 4:35
